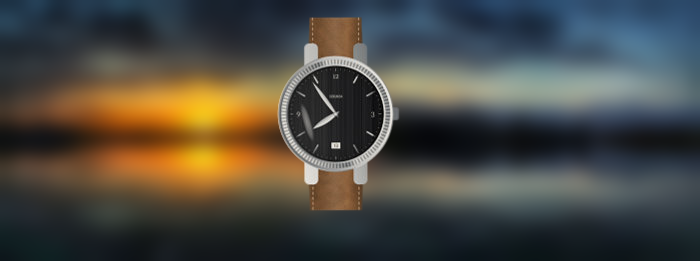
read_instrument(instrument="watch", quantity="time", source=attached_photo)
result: 7:54
